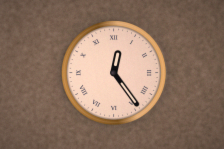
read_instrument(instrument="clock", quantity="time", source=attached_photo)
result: 12:24
